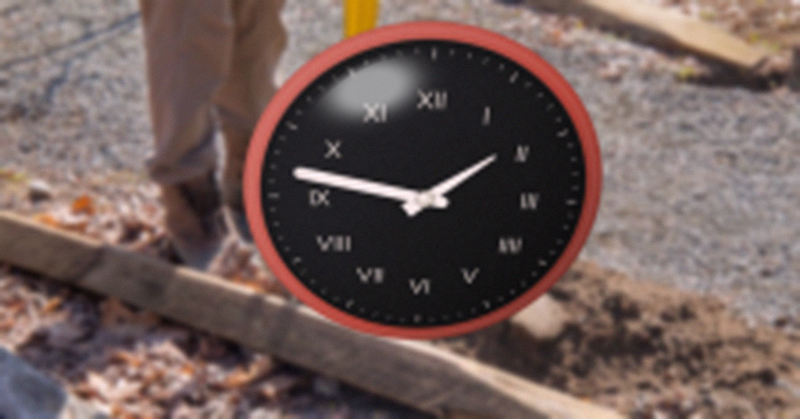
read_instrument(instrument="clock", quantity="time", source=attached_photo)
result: 1:47
